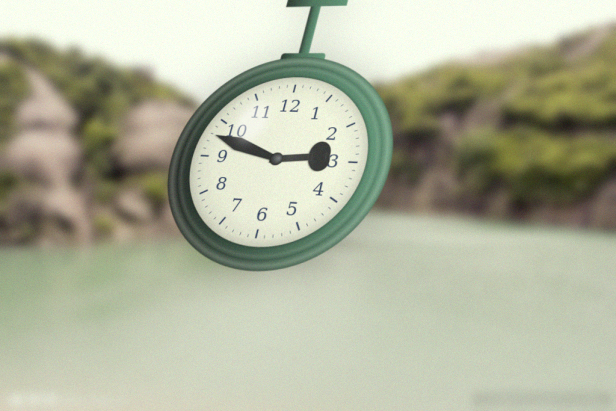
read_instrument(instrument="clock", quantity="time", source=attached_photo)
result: 2:48
